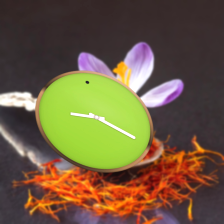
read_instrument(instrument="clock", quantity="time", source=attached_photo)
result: 9:21
